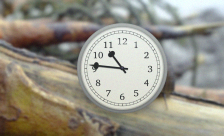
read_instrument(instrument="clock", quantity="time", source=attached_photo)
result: 10:46
